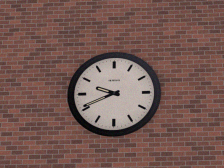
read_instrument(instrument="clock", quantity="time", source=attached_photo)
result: 9:41
